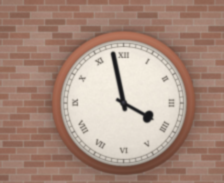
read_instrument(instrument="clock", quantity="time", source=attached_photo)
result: 3:58
